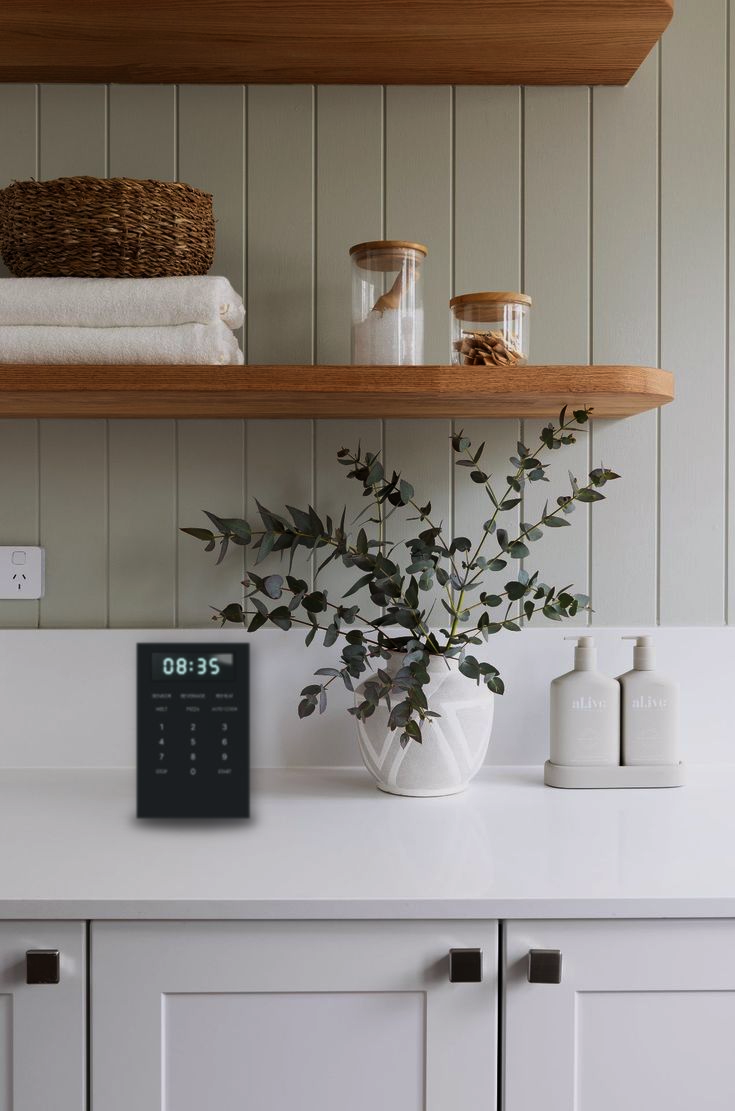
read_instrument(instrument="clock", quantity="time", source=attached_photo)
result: 8:35
